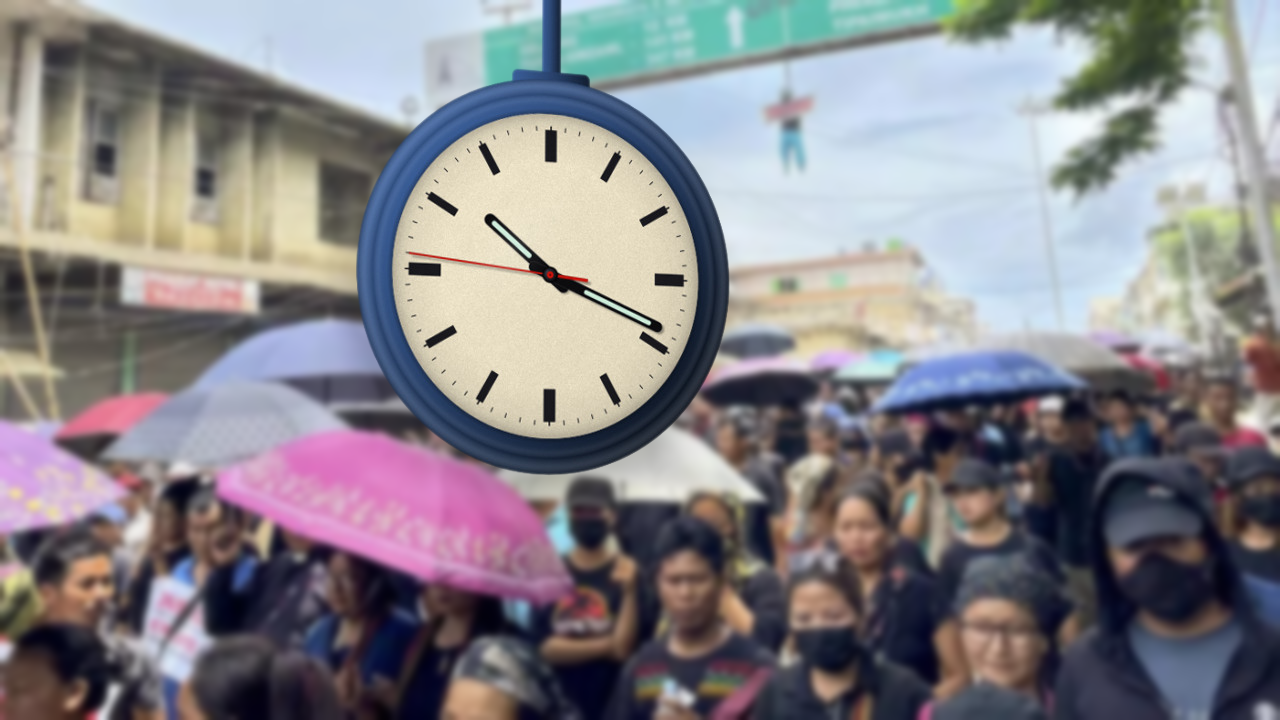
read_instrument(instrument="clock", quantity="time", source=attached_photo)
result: 10:18:46
